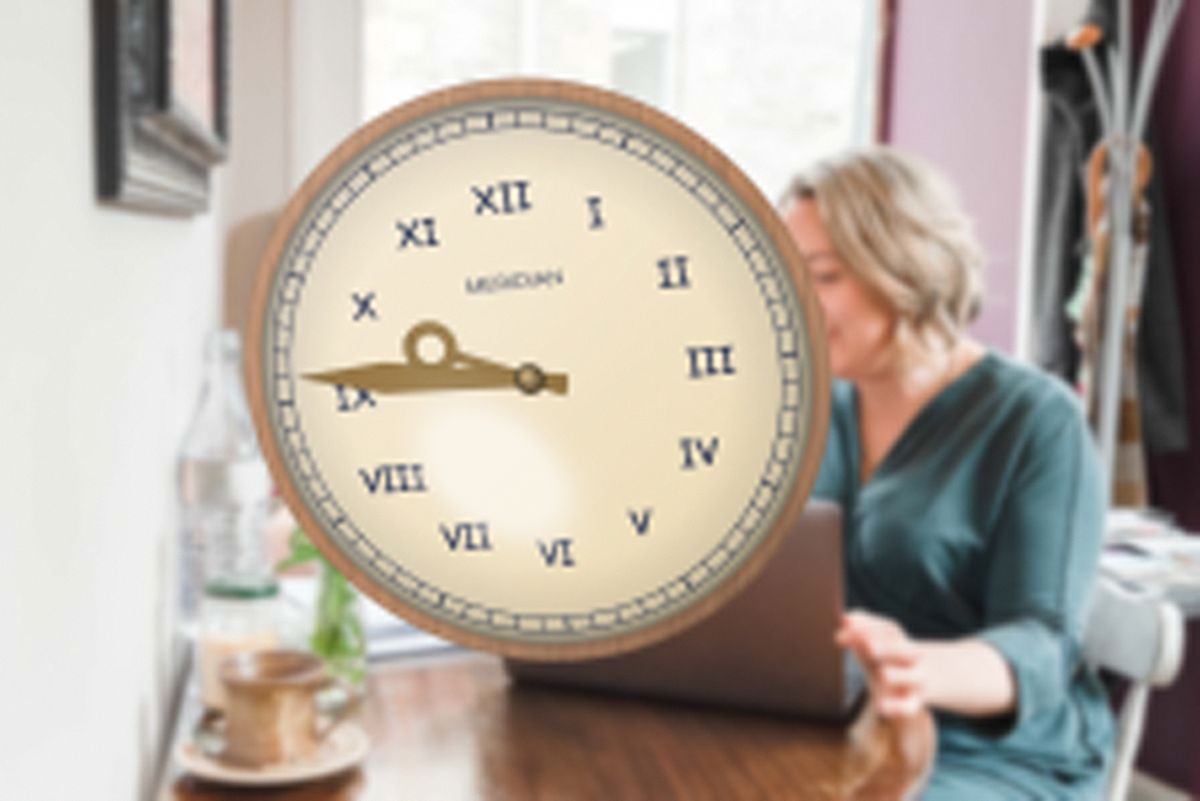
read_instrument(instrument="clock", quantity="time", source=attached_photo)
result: 9:46
